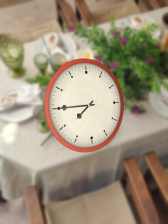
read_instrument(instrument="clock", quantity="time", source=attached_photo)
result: 7:45
